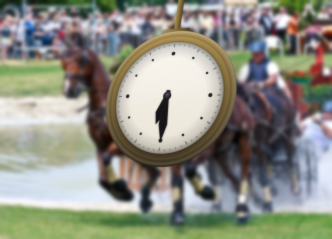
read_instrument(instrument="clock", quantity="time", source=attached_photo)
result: 6:30
